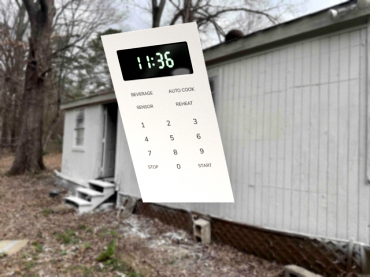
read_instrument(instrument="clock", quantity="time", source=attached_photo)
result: 11:36
